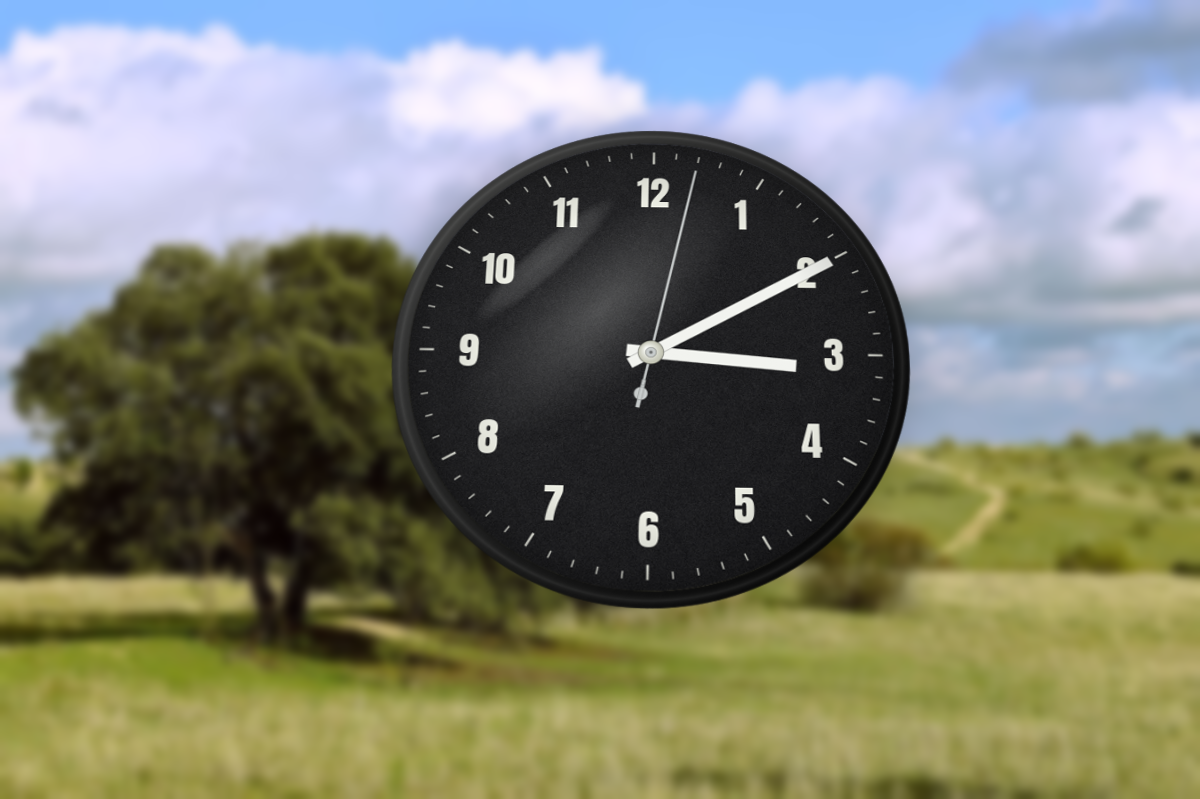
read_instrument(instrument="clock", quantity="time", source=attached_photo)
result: 3:10:02
